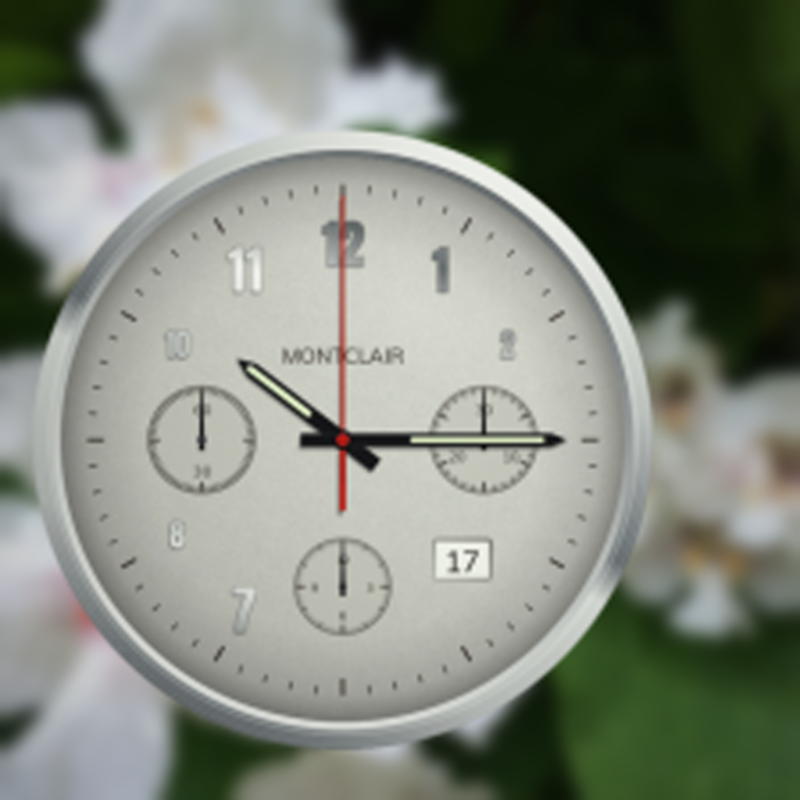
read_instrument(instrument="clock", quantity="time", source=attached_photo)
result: 10:15
